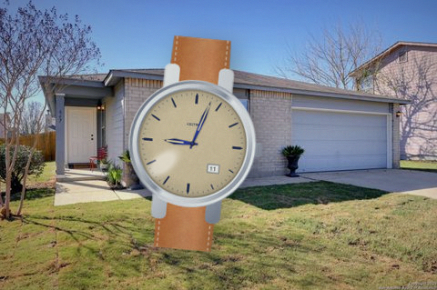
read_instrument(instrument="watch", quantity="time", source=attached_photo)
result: 9:03
